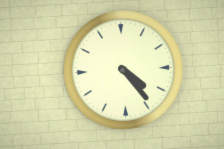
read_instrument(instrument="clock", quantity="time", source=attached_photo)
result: 4:24
